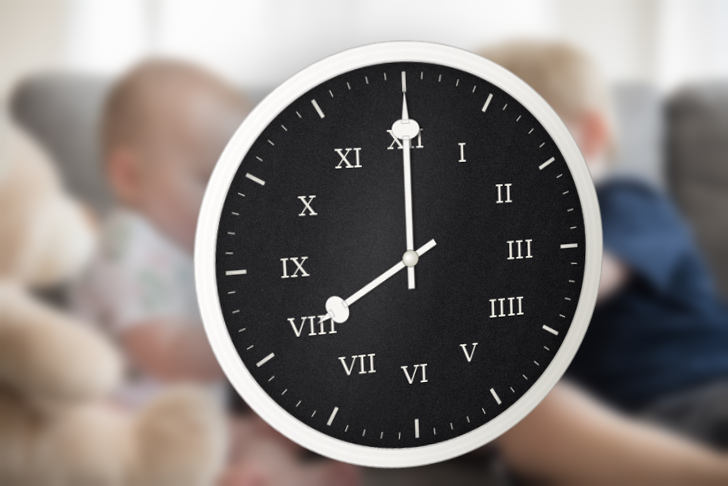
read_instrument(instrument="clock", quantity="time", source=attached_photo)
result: 8:00
